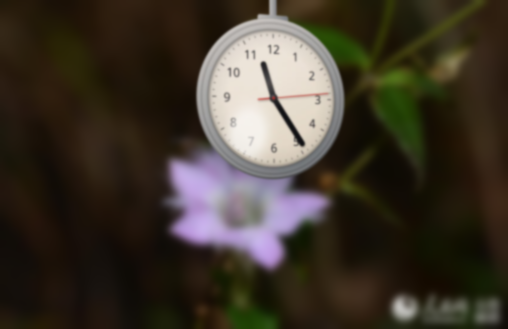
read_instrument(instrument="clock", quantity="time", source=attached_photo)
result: 11:24:14
